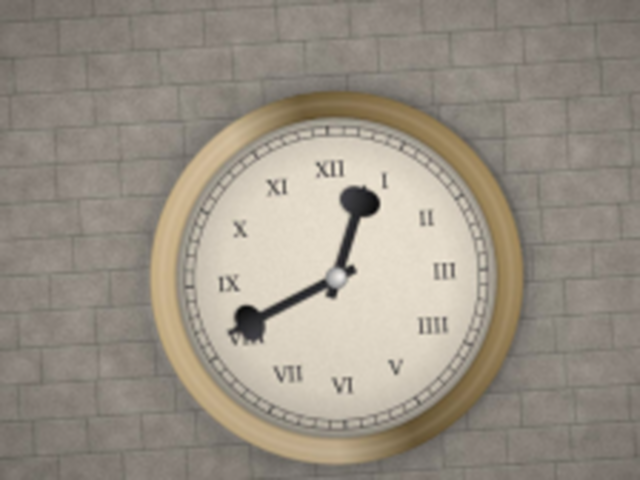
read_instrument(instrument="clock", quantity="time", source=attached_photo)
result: 12:41
